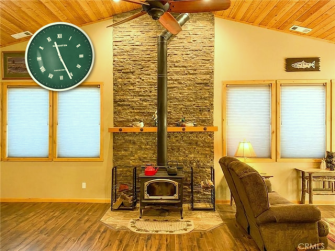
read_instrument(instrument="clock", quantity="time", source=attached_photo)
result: 11:26
